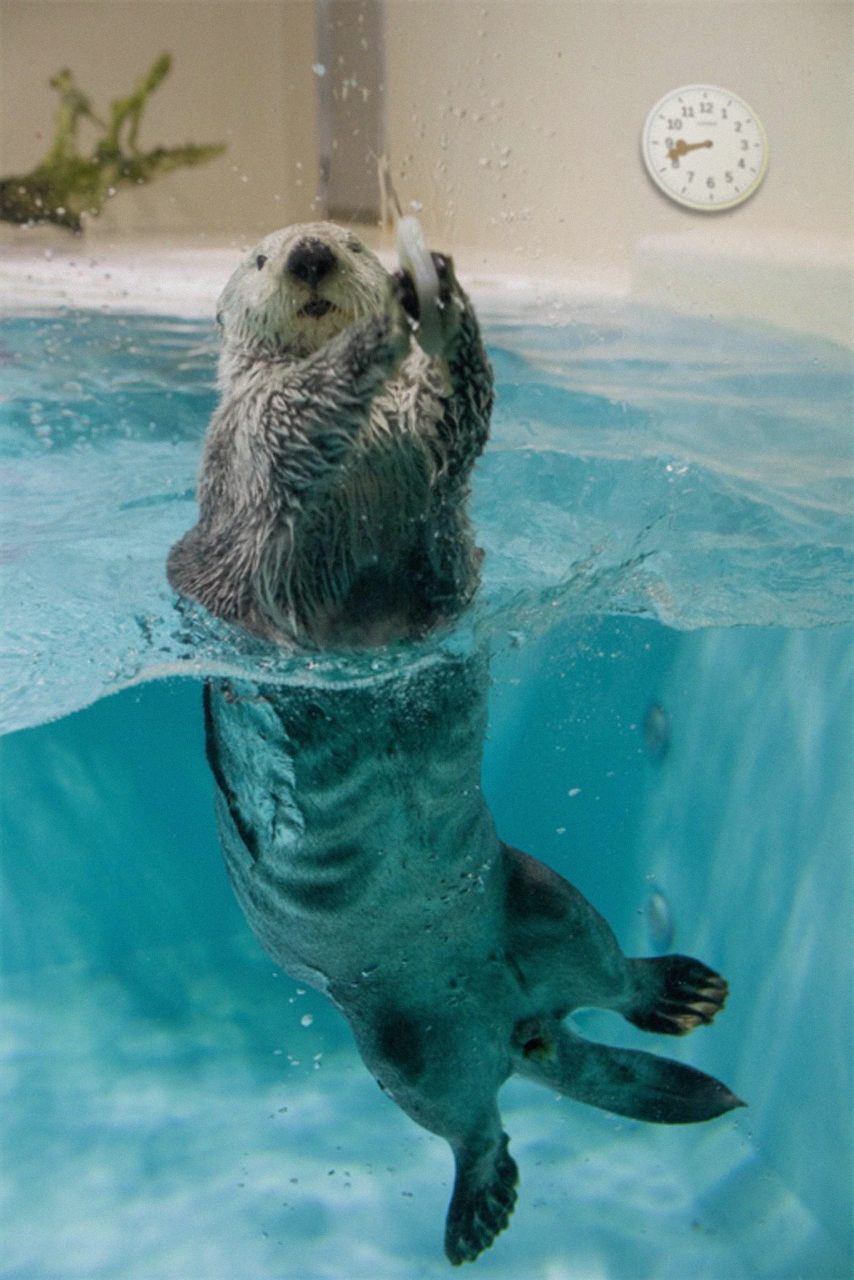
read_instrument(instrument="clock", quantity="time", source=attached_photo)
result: 8:42
